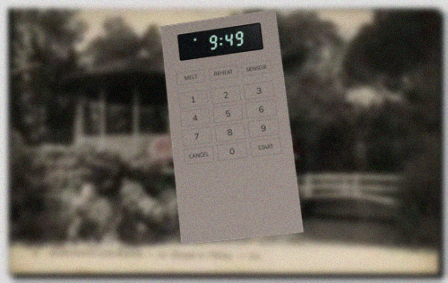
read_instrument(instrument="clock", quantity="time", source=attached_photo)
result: 9:49
